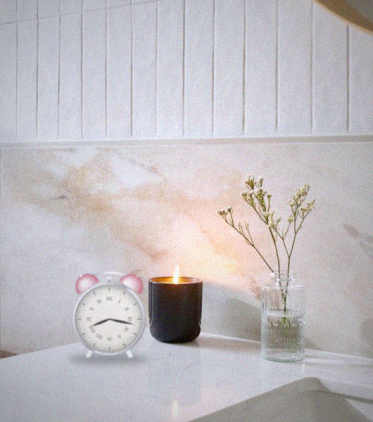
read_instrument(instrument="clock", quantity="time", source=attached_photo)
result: 8:17
